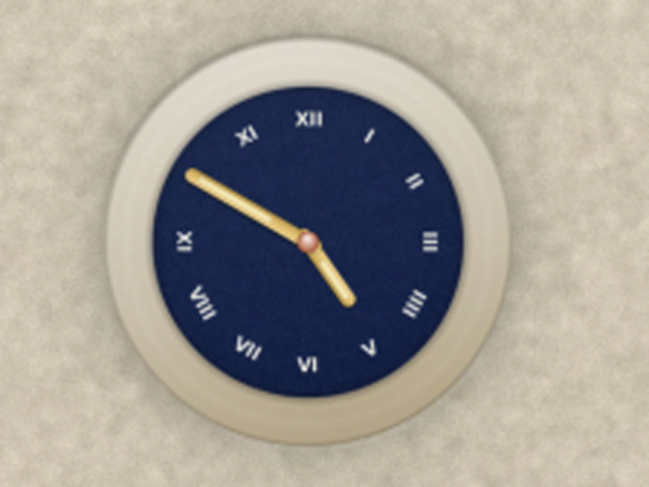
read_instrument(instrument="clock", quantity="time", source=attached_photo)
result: 4:50
